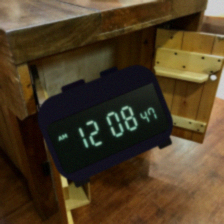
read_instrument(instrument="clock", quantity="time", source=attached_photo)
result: 12:08:47
